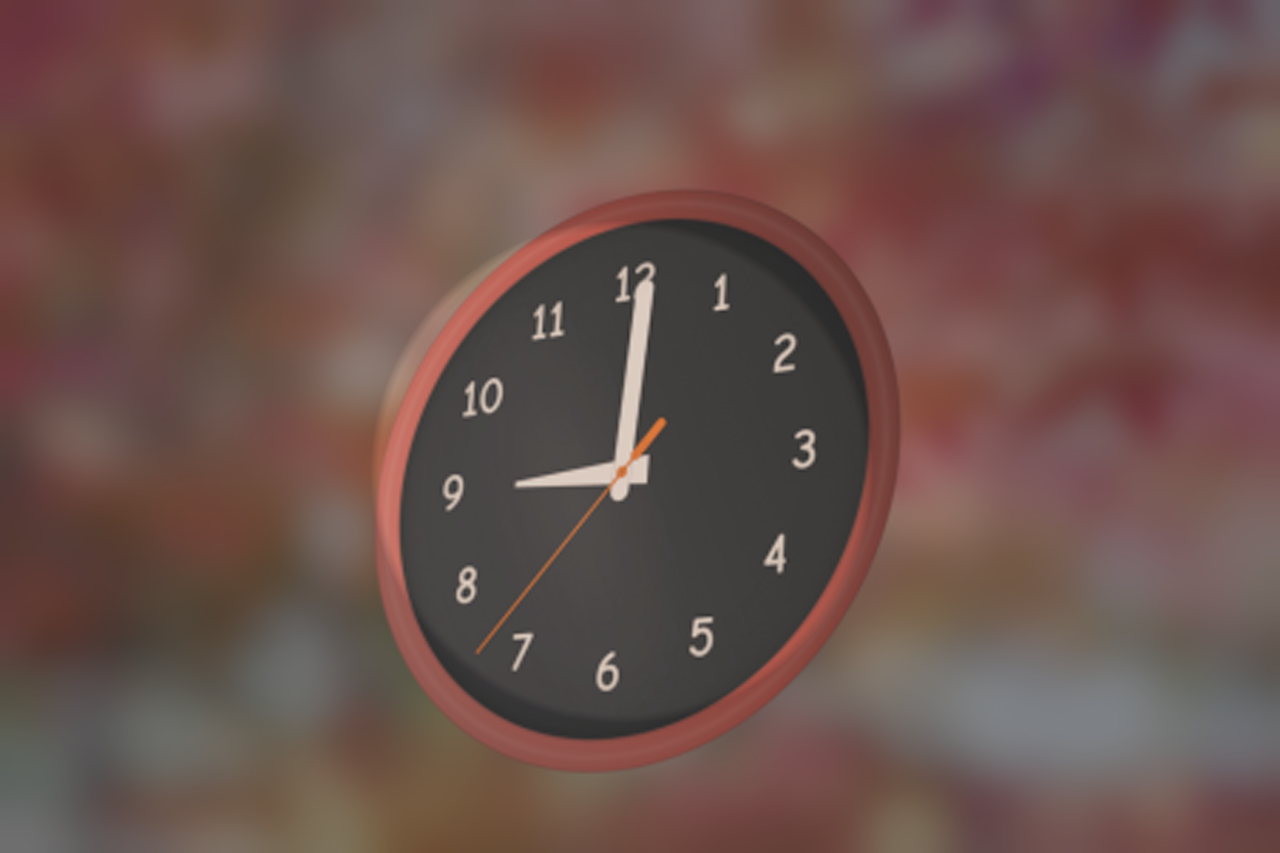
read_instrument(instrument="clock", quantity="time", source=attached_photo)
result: 9:00:37
